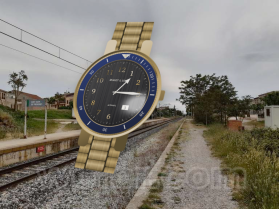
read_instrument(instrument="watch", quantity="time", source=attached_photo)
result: 1:15
